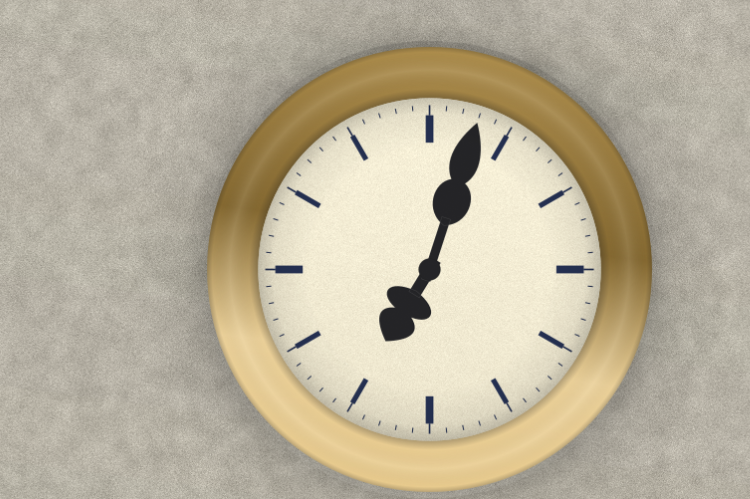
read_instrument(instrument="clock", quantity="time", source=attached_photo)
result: 7:03
